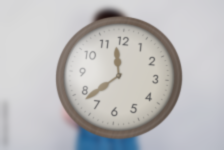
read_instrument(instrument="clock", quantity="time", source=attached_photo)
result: 11:38
